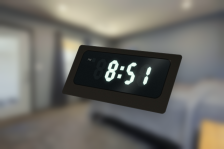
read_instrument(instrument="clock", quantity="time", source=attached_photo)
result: 8:51
